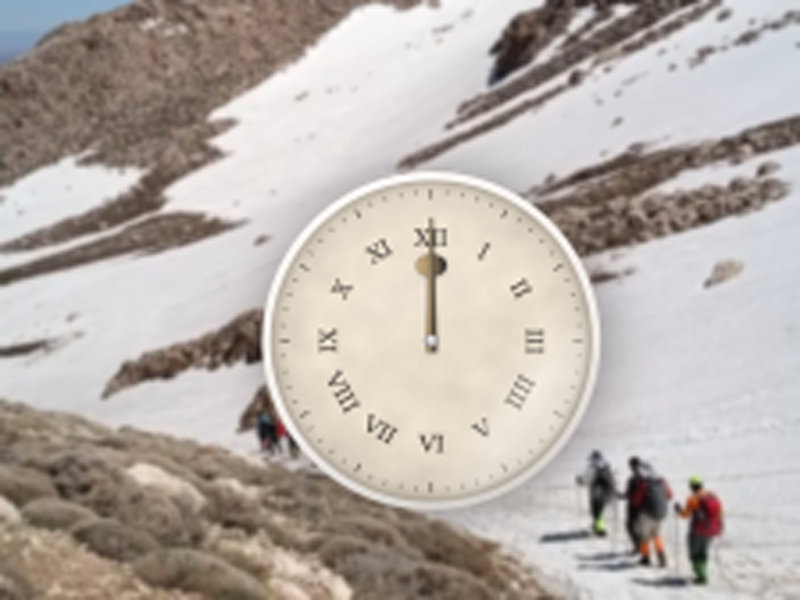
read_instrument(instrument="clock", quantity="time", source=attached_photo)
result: 12:00
